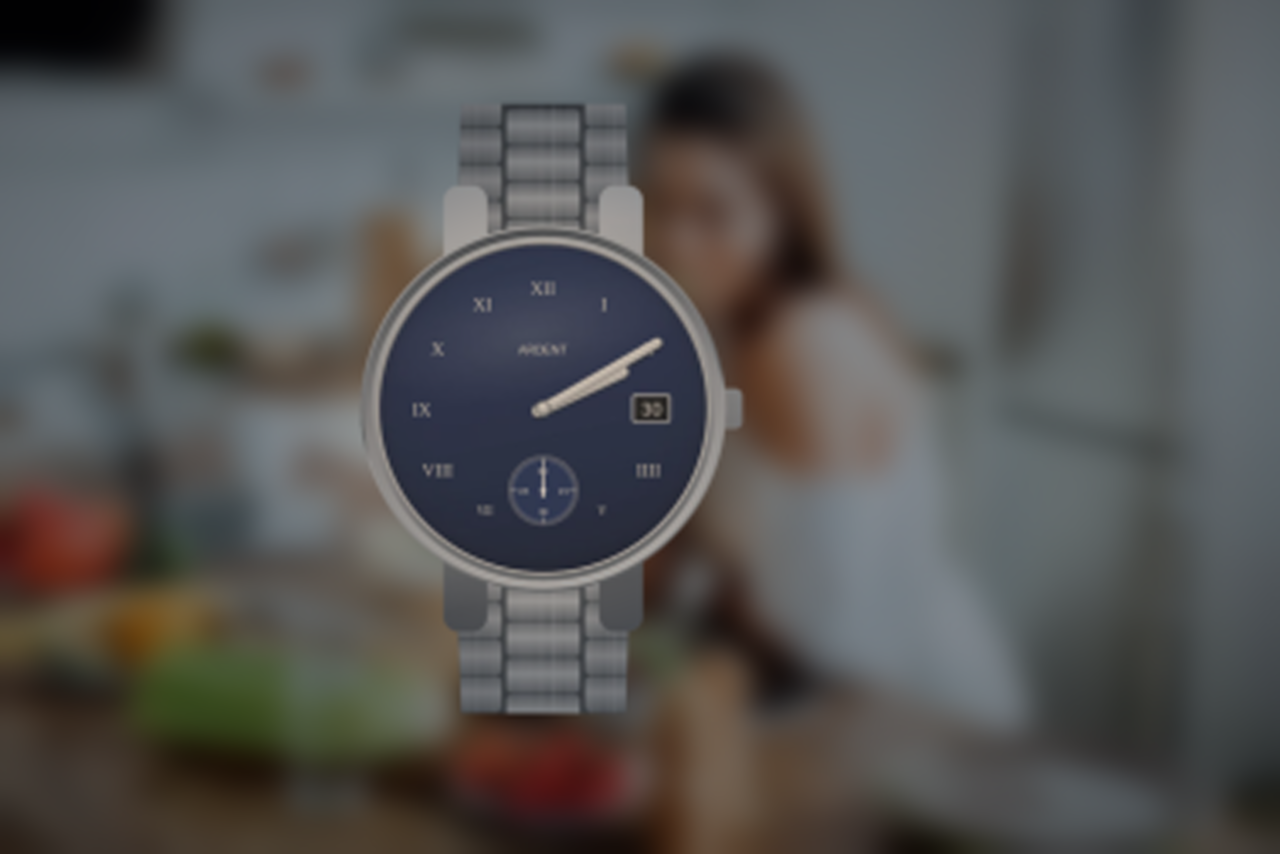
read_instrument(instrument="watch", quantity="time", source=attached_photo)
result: 2:10
